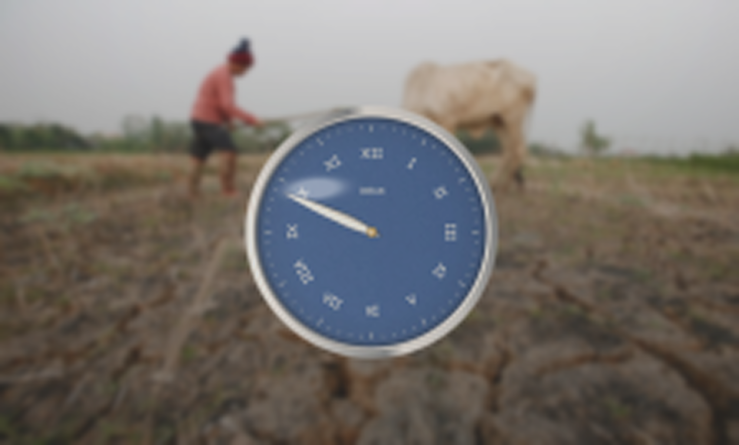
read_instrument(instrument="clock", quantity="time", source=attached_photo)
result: 9:49
